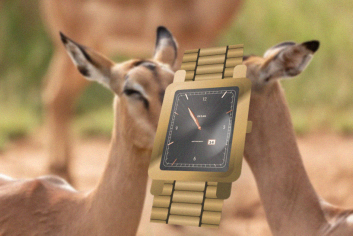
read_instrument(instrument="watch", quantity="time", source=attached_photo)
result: 10:54
